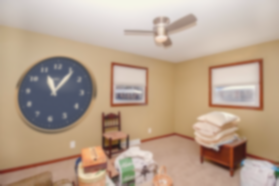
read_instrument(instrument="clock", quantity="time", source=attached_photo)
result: 11:06
